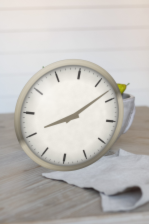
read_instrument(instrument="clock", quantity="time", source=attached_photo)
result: 8:08
